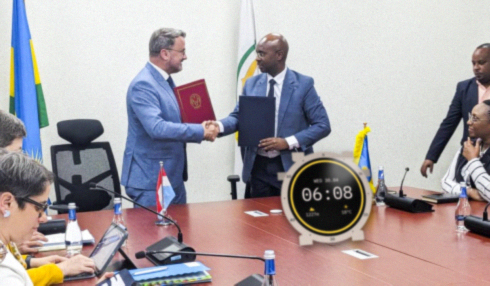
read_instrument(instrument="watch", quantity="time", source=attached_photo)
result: 6:08
